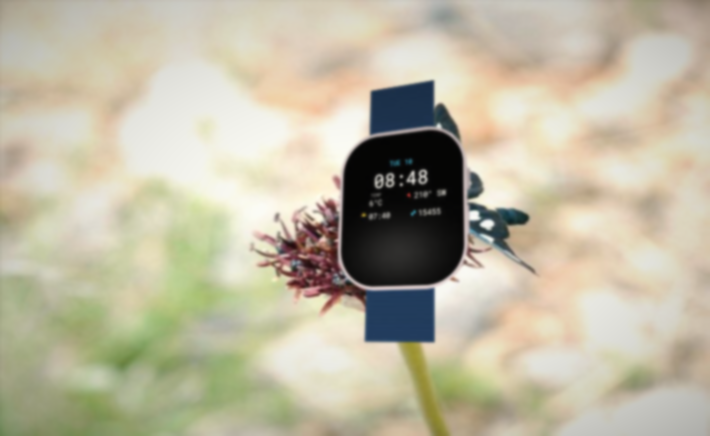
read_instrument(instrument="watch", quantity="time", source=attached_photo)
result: 8:48
